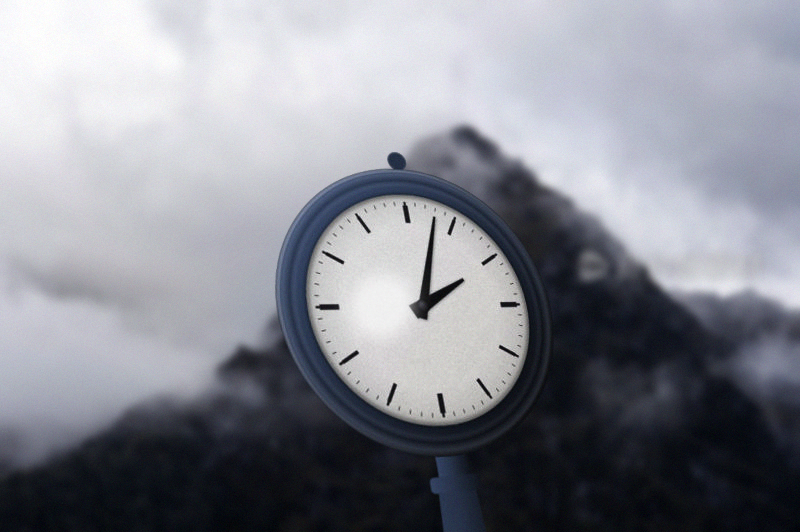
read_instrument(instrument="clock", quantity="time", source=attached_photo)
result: 2:03
